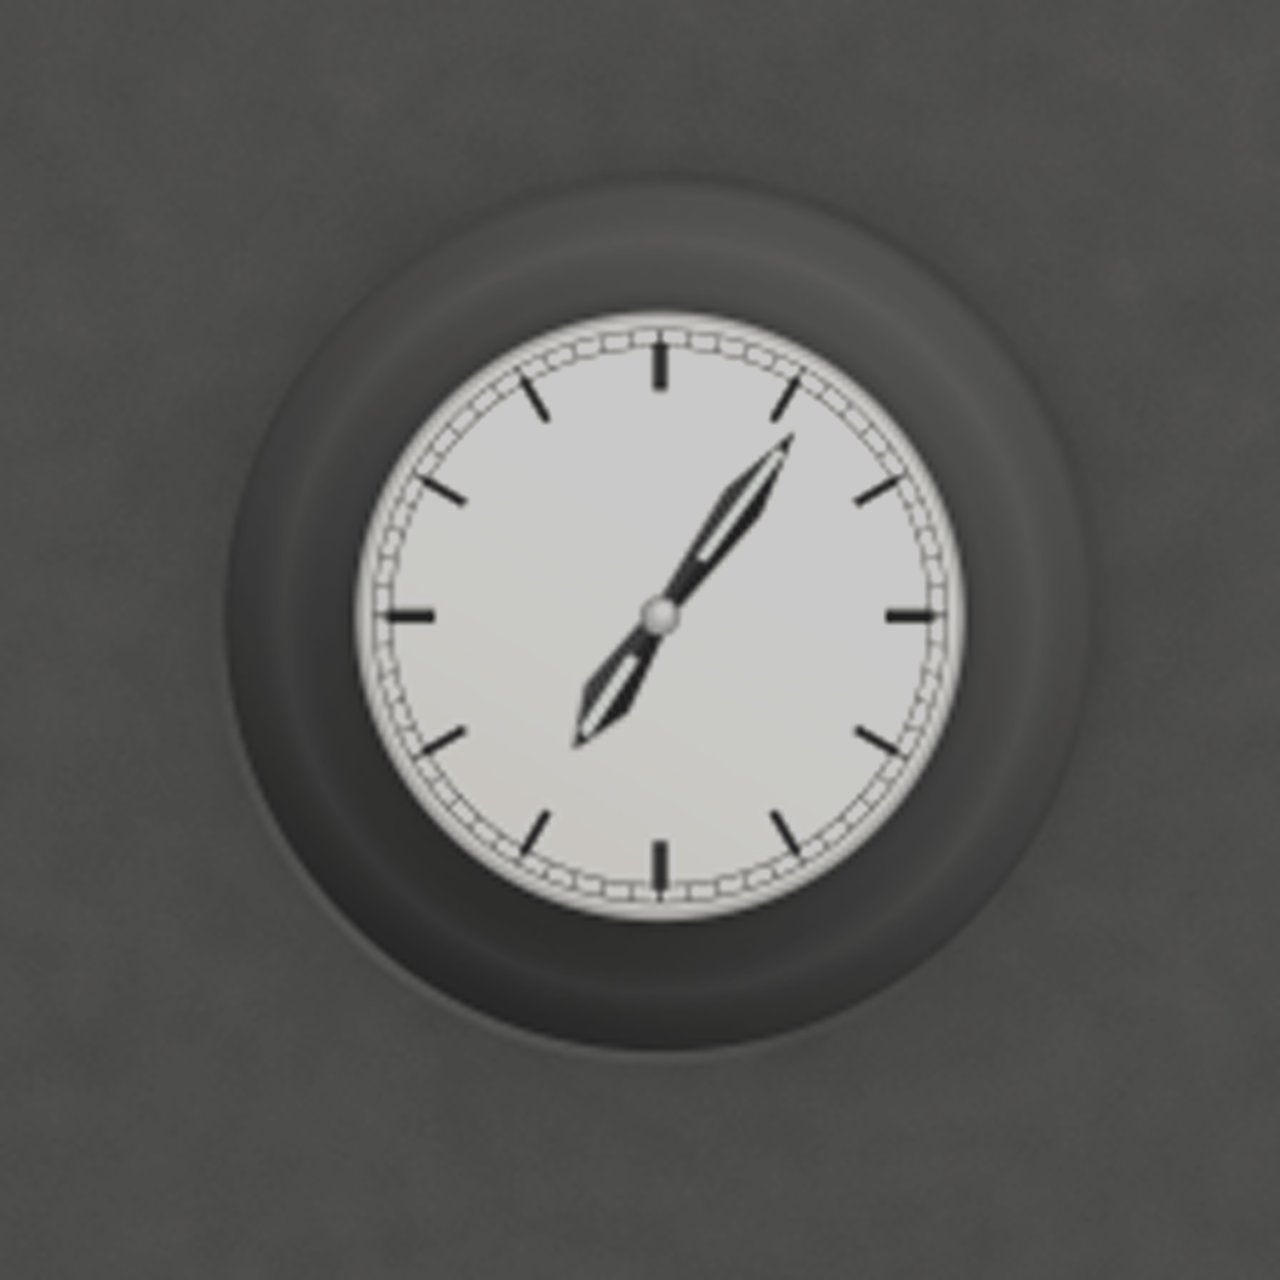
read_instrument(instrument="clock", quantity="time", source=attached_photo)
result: 7:06
